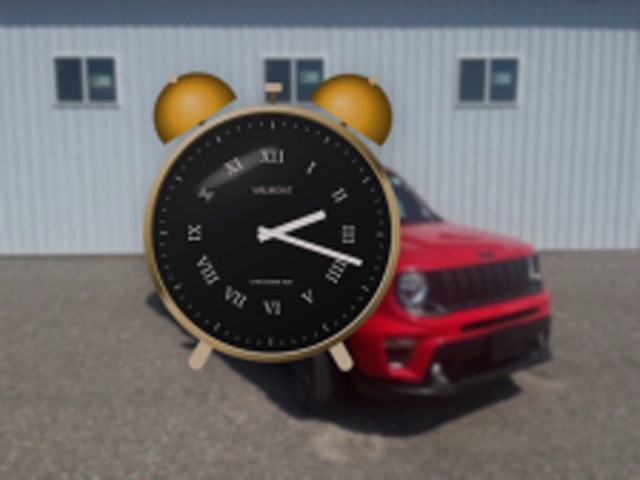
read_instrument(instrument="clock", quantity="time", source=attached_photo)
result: 2:18
